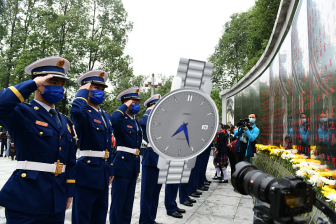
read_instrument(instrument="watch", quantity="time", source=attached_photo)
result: 7:26
